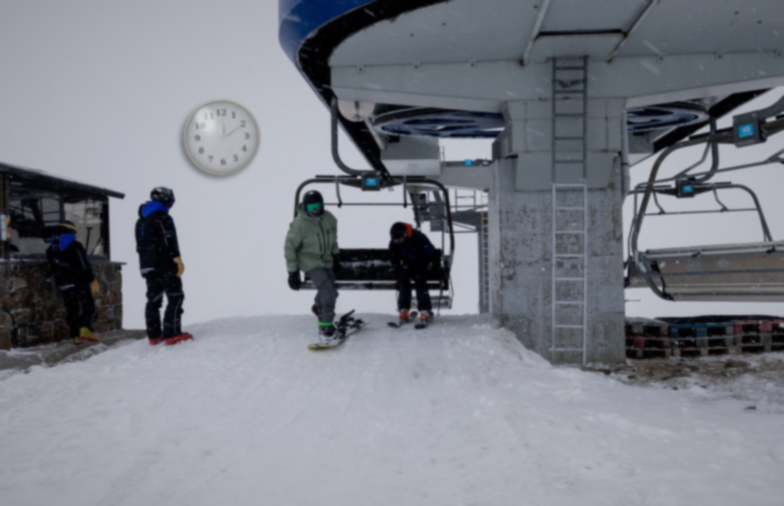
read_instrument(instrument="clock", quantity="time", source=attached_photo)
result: 12:10
